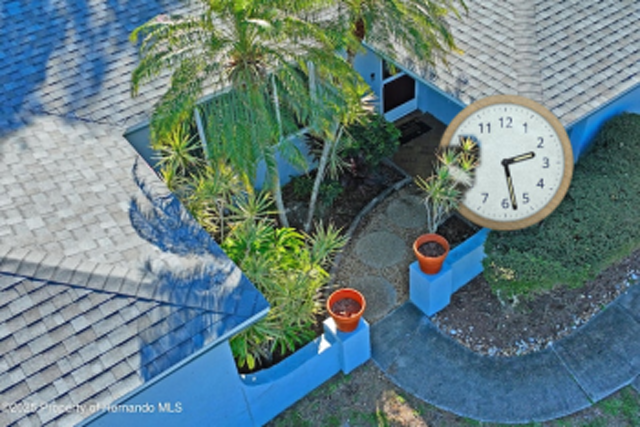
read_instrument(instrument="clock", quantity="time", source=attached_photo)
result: 2:28
